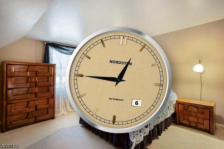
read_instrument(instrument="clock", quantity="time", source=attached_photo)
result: 12:45
